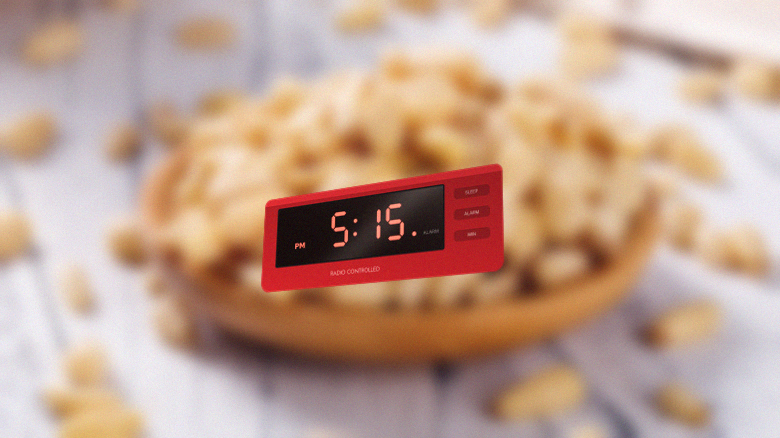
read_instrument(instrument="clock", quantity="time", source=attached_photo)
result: 5:15
